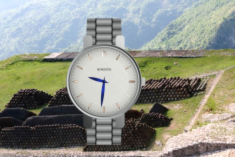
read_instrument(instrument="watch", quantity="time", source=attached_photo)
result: 9:31
